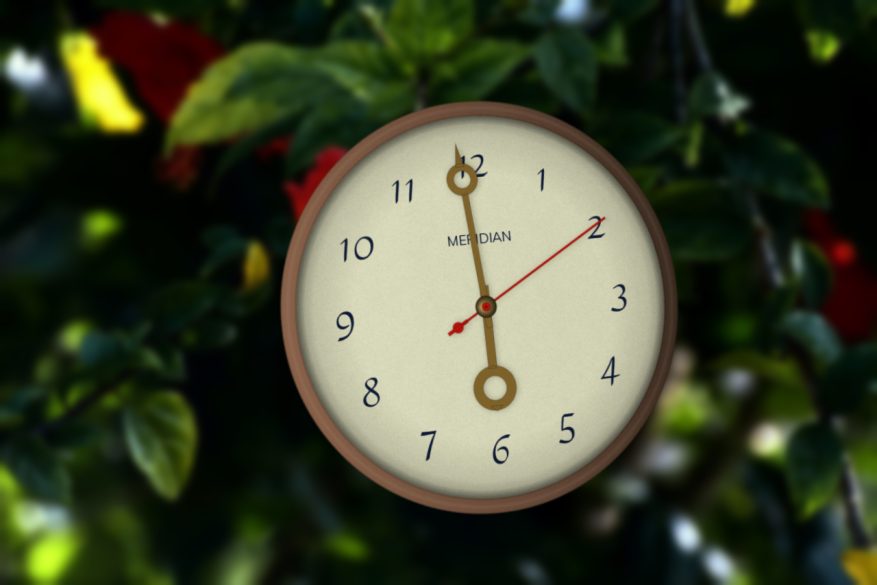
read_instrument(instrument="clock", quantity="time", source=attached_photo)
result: 5:59:10
